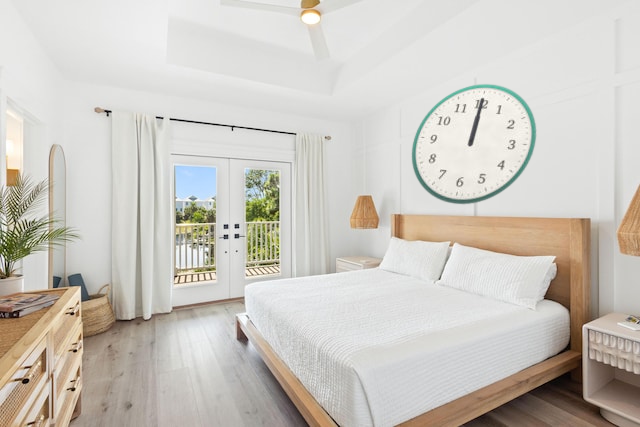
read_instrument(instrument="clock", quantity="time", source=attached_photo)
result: 12:00
